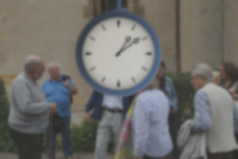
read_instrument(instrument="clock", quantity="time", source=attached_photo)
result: 1:09
